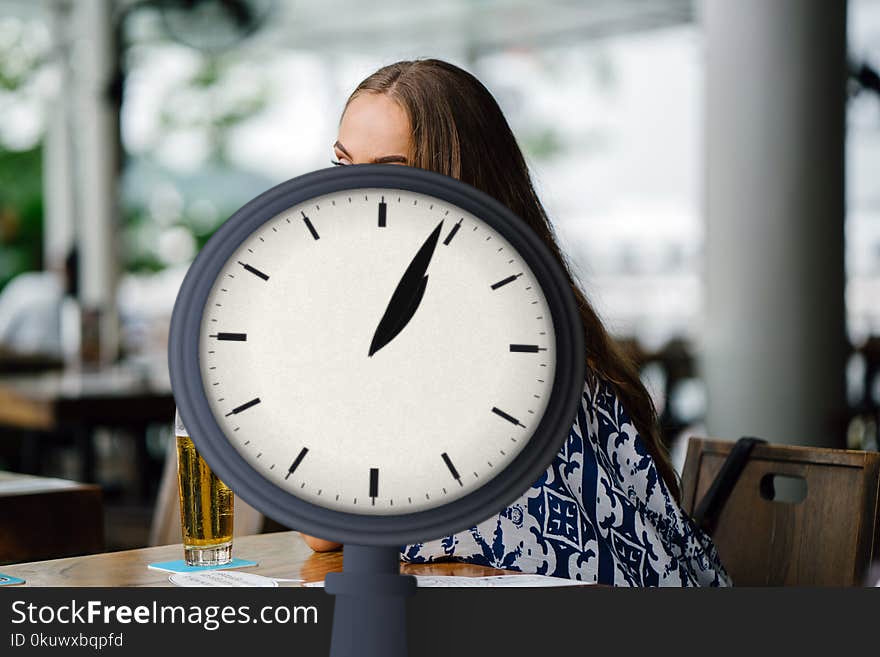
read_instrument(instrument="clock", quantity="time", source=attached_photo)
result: 1:04
